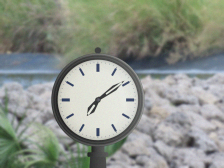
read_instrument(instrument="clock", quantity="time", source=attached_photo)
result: 7:09
